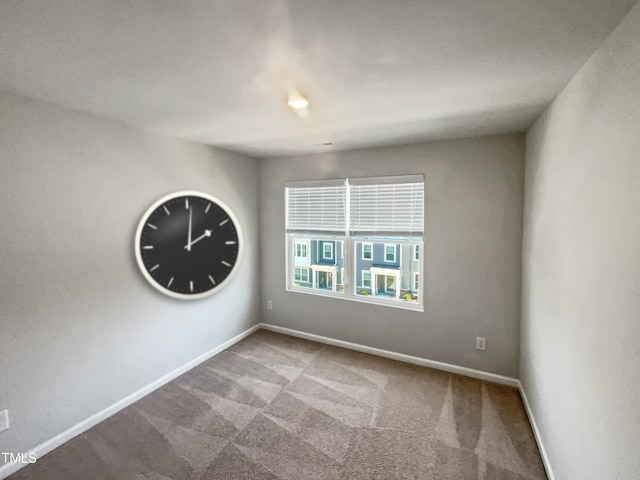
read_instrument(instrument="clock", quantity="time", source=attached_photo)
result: 2:01
